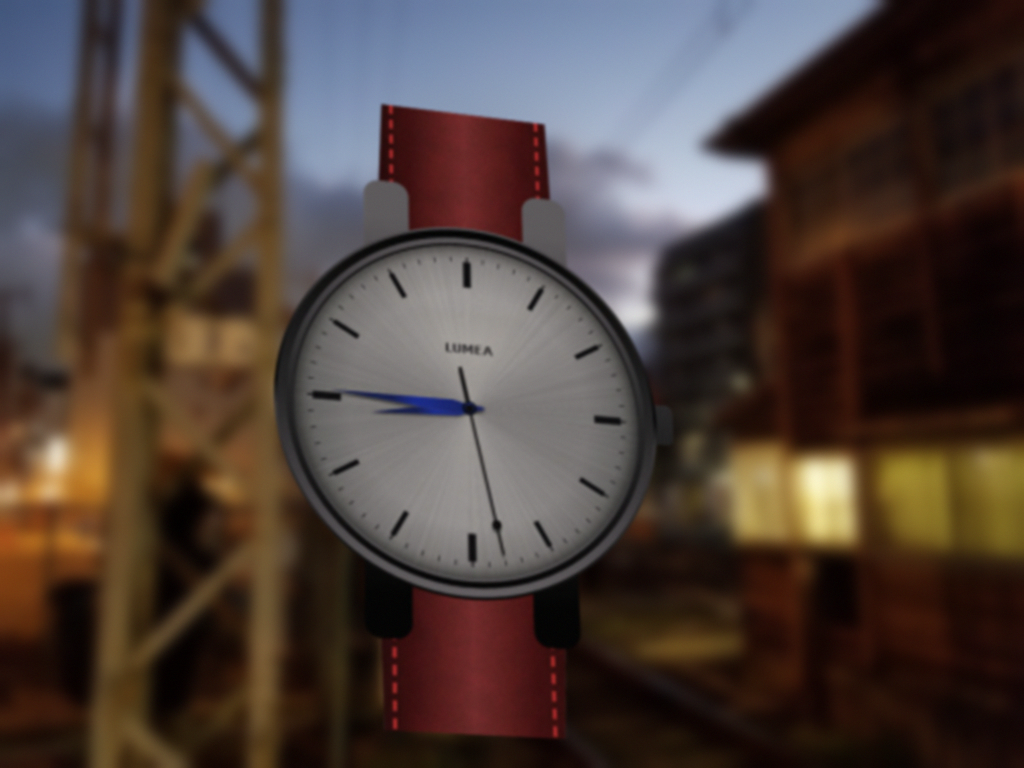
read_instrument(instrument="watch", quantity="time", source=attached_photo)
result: 8:45:28
